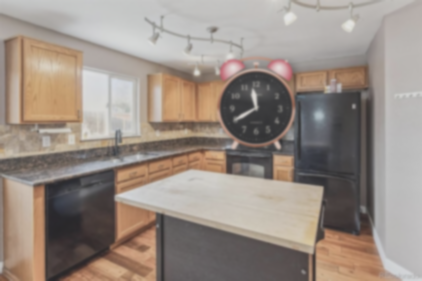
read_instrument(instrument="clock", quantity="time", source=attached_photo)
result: 11:40
